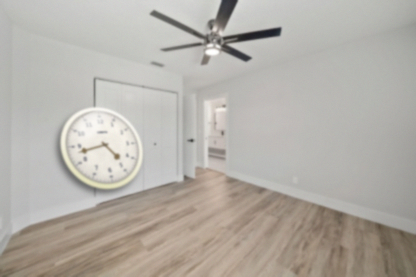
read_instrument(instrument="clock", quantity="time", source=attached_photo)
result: 4:43
